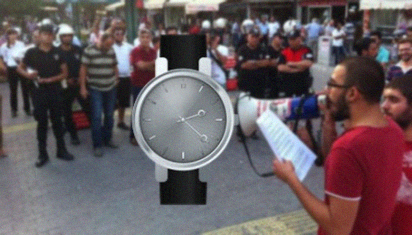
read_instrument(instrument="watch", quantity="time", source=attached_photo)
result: 2:22
